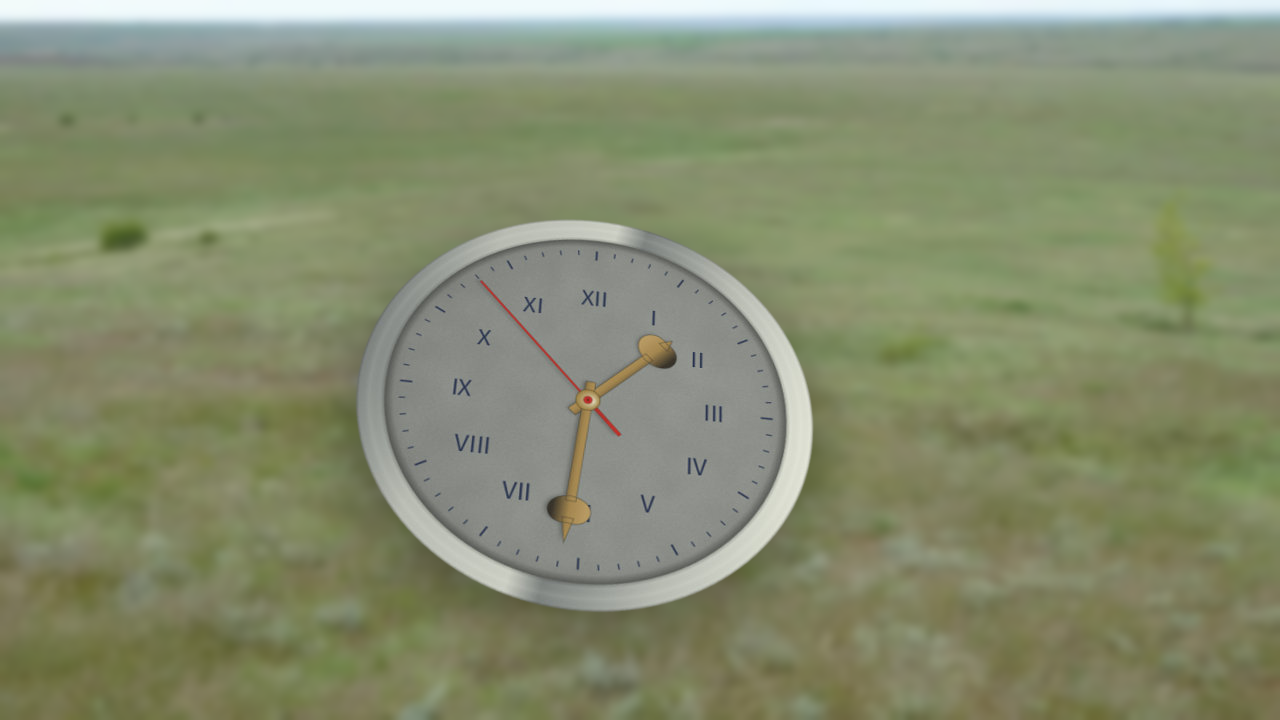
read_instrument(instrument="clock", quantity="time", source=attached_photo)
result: 1:30:53
